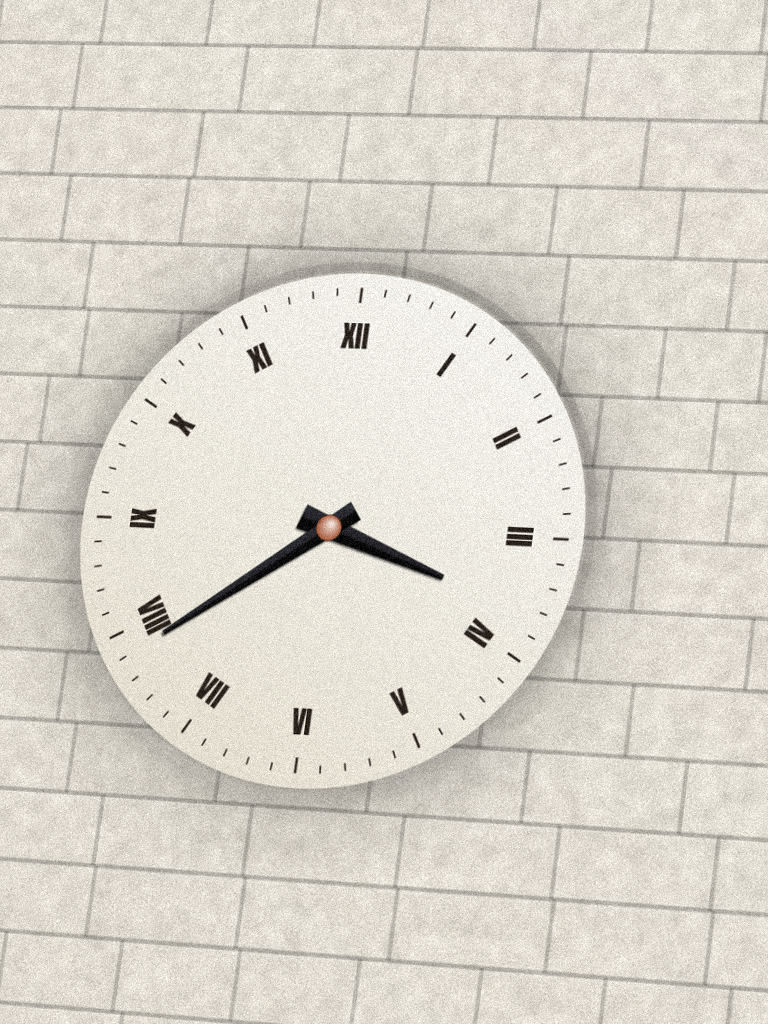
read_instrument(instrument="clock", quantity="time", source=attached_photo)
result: 3:39
